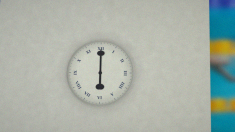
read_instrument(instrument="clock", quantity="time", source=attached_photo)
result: 6:00
